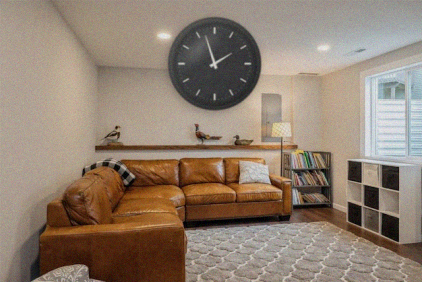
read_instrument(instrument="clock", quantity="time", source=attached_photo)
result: 1:57
